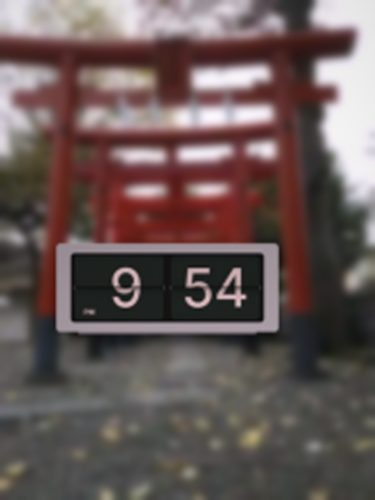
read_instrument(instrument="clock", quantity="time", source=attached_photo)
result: 9:54
